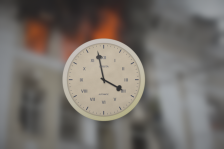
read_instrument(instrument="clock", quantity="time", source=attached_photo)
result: 3:58
